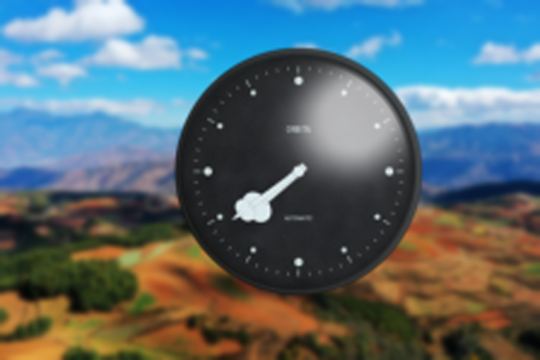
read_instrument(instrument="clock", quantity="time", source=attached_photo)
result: 7:39
